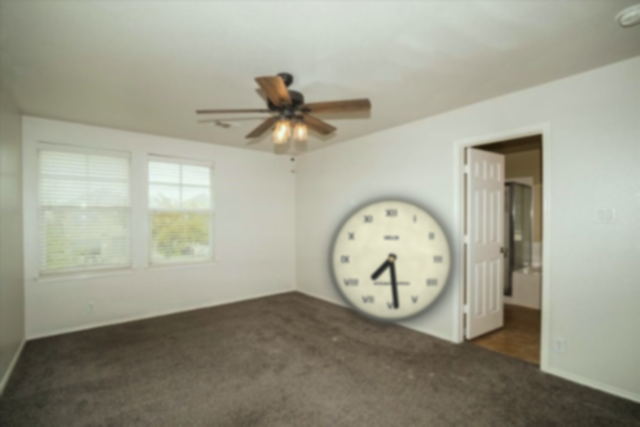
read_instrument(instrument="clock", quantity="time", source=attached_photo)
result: 7:29
